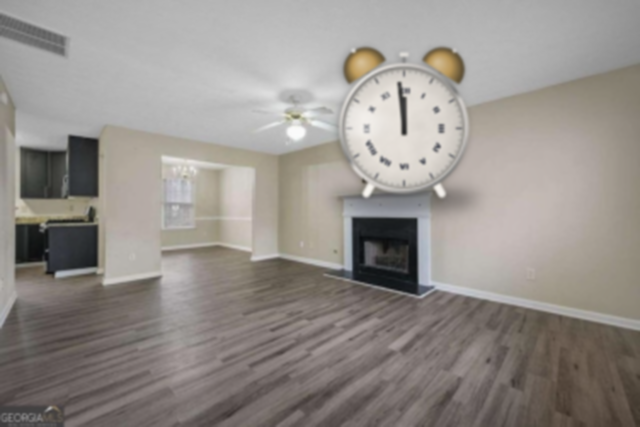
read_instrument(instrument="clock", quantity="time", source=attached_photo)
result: 11:59
